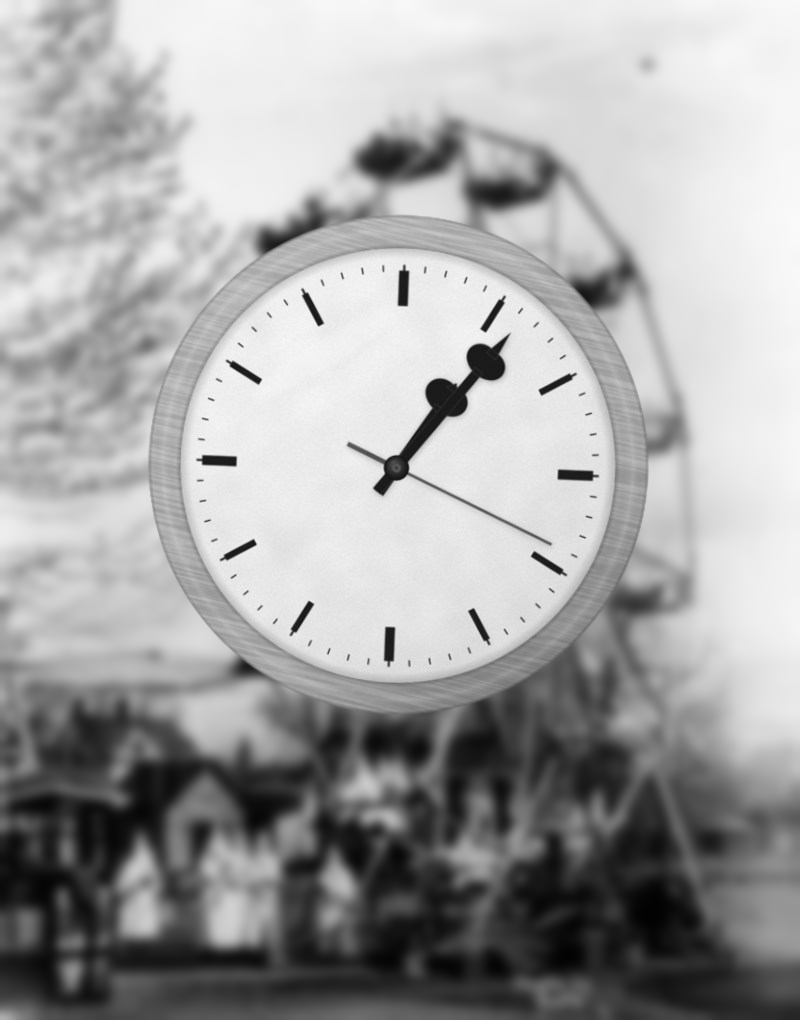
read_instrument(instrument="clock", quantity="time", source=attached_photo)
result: 1:06:19
